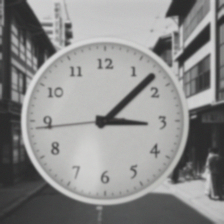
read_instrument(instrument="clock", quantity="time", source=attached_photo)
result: 3:07:44
